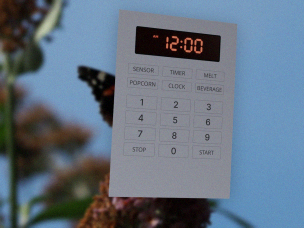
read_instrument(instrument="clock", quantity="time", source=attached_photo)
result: 12:00
